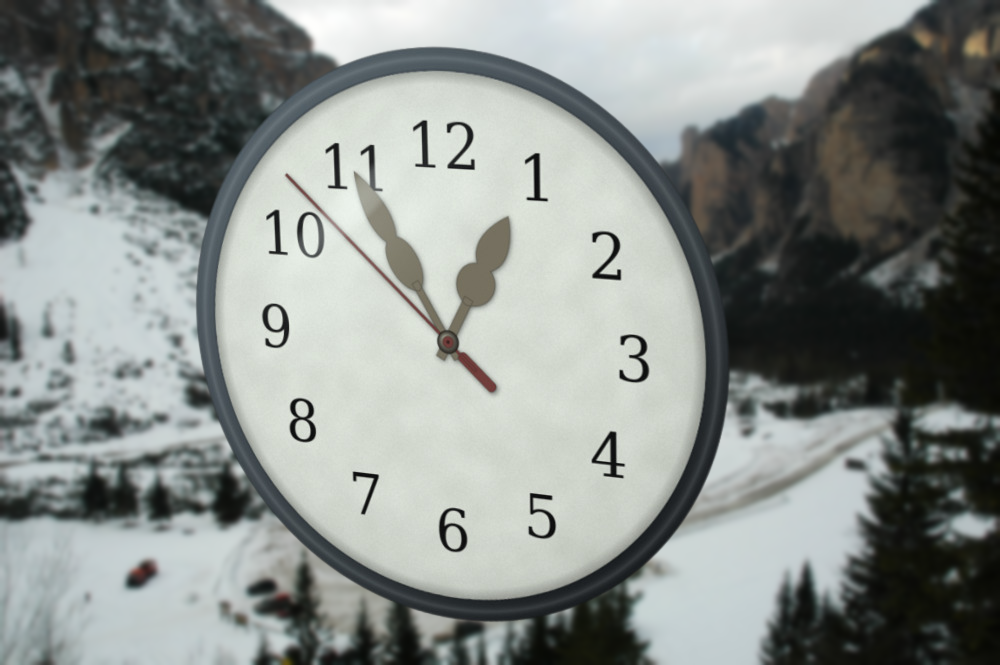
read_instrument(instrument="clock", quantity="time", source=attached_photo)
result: 12:54:52
